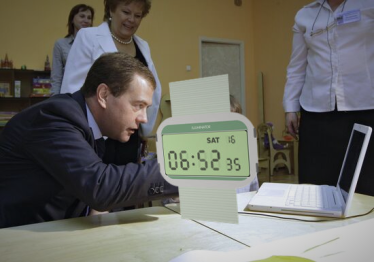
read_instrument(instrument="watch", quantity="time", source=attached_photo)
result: 6:52:35
